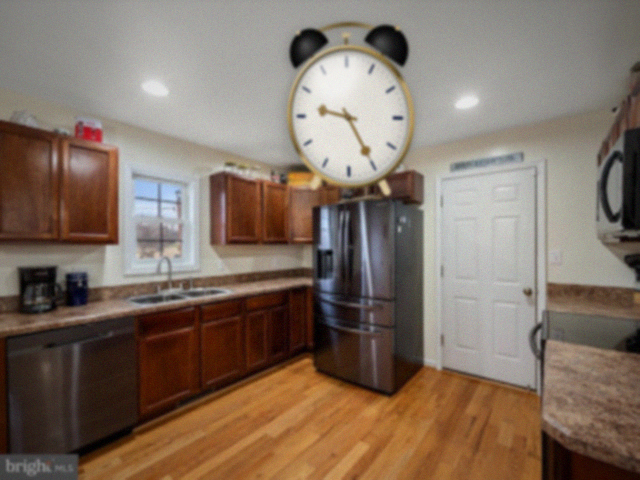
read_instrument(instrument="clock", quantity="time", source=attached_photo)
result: 9:25
